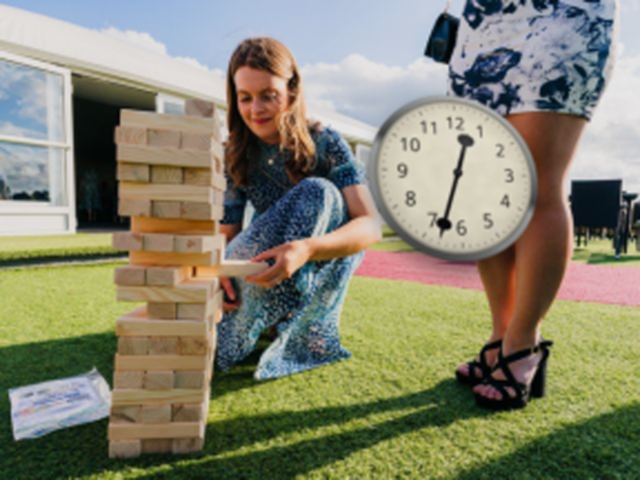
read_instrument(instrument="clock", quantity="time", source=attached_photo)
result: 12:33
